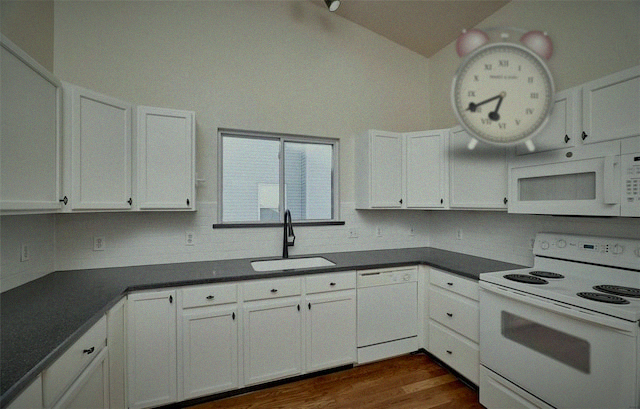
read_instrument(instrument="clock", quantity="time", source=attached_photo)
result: 6:41
